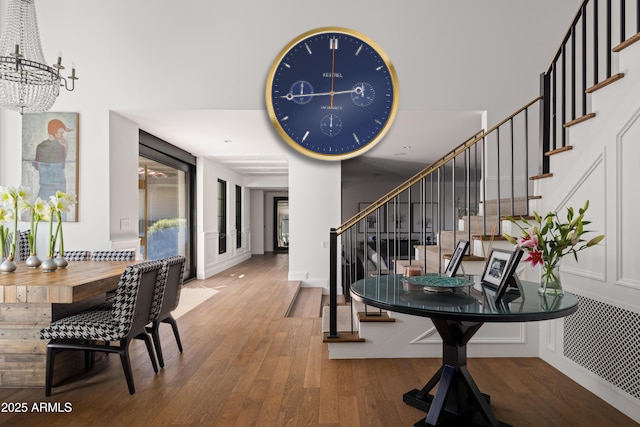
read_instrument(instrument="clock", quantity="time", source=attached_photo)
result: 2:44
